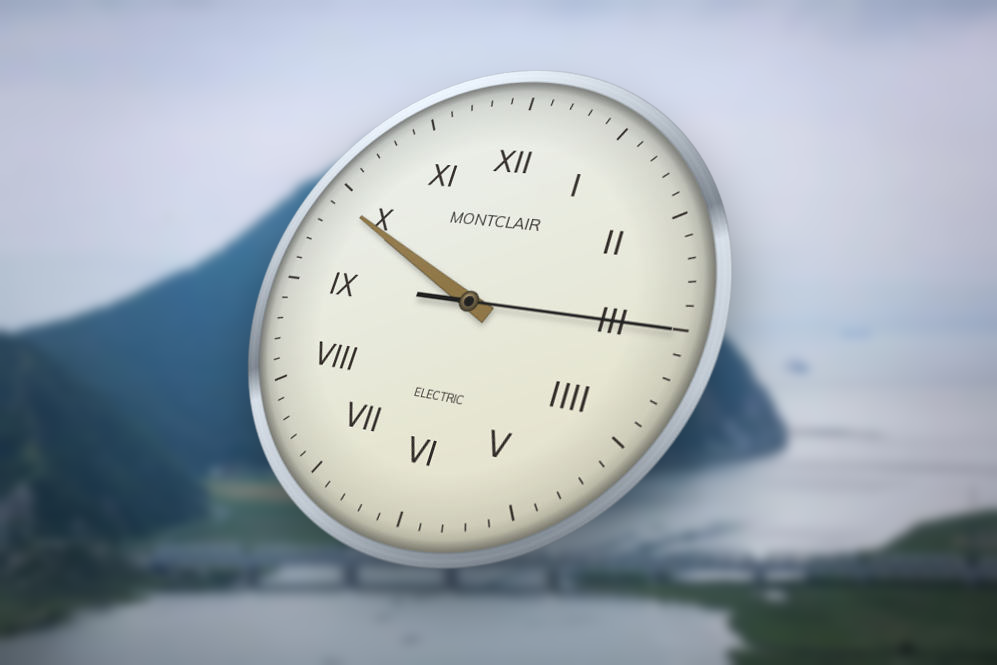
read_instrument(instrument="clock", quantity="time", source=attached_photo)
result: 9:49:15
